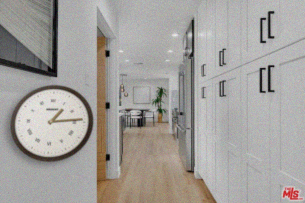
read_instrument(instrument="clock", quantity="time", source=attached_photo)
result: 1:14
